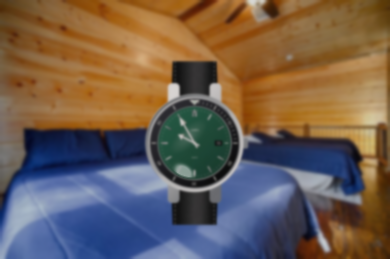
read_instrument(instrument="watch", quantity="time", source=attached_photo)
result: 9:55
